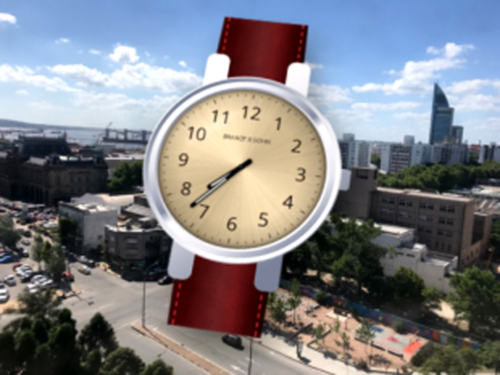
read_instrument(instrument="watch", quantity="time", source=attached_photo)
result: 7:37
